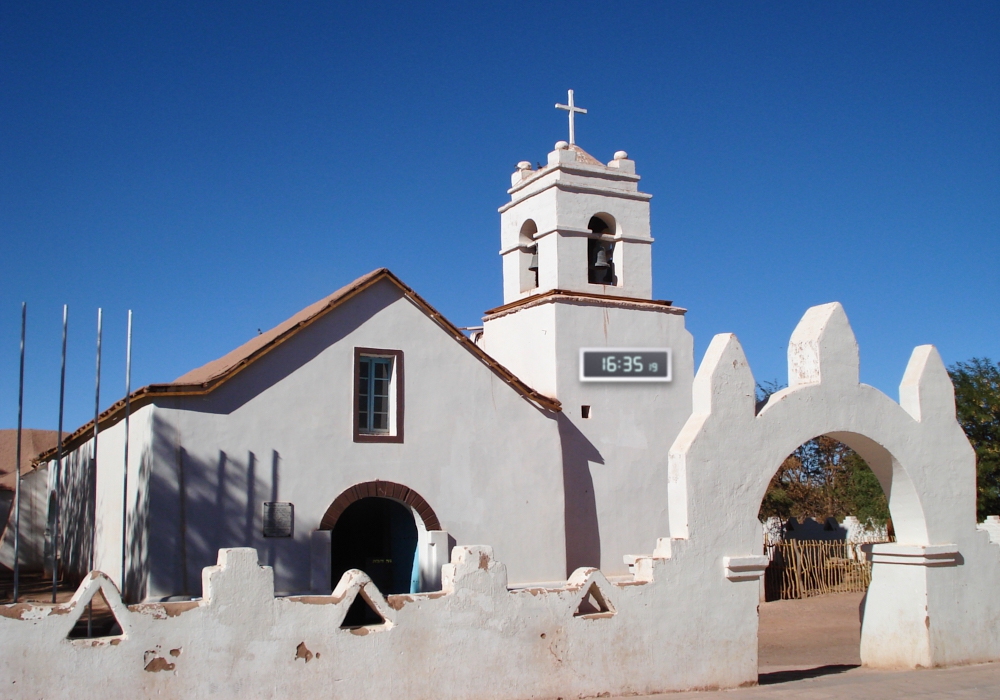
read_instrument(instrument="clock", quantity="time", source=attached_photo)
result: 16:35
